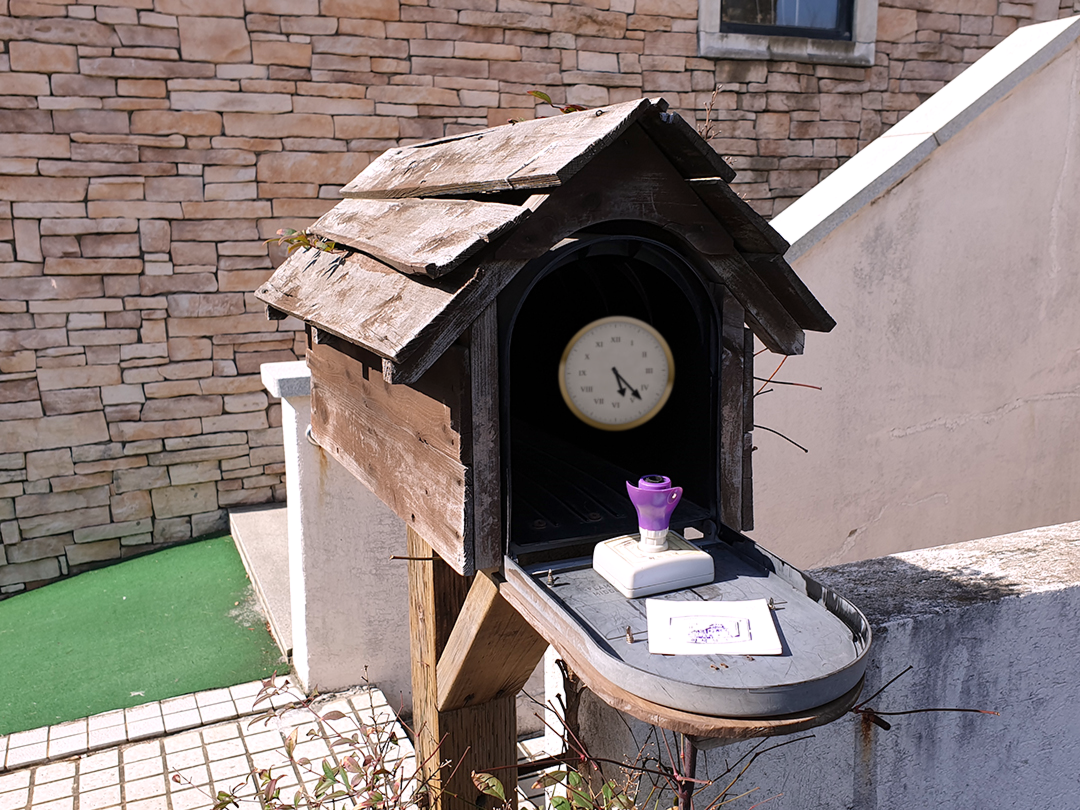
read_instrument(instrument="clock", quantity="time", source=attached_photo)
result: 5:23
